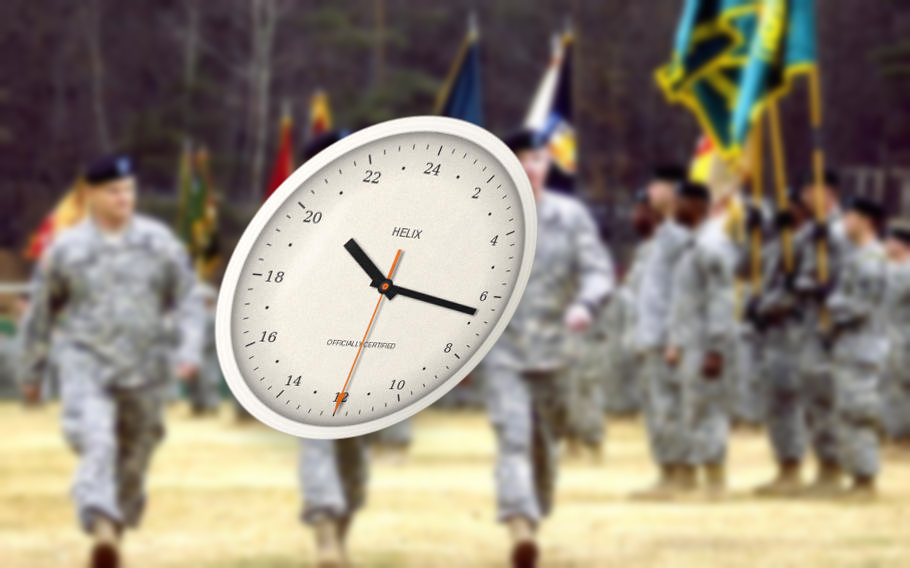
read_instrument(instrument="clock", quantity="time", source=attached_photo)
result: 20:16:30
